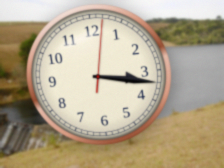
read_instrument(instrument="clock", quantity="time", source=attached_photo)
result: 3:17:02
